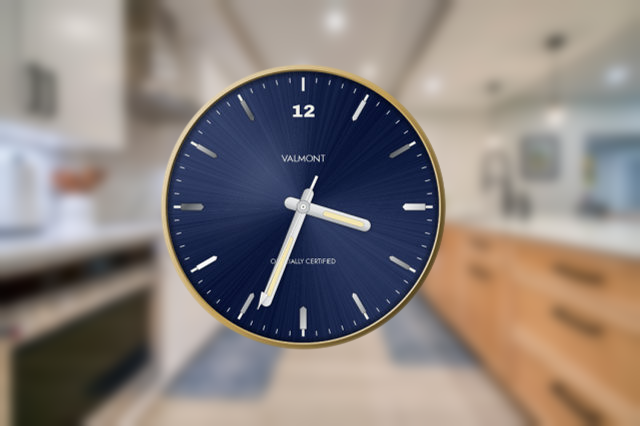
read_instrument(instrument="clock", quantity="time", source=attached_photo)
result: 3:33:34
